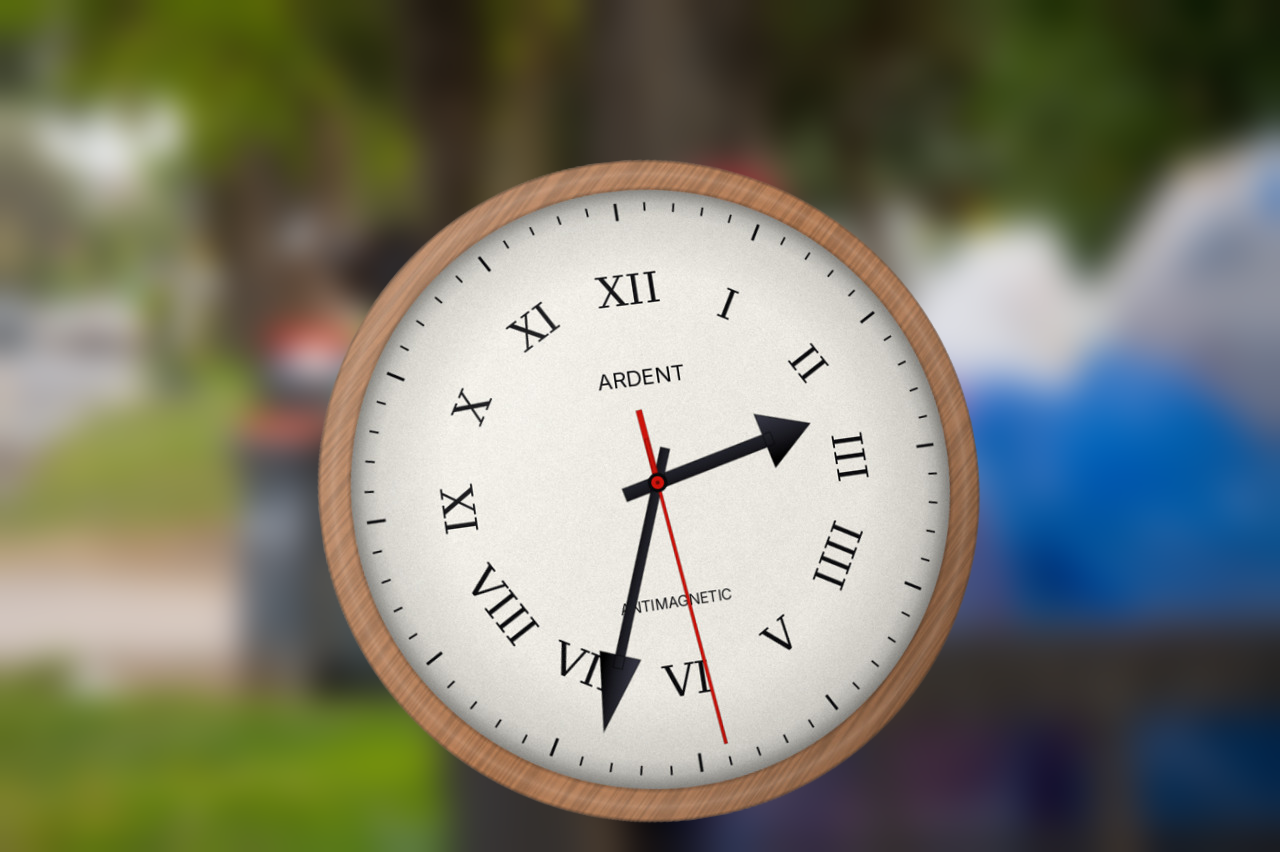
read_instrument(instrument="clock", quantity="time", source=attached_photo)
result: 2:33:29
